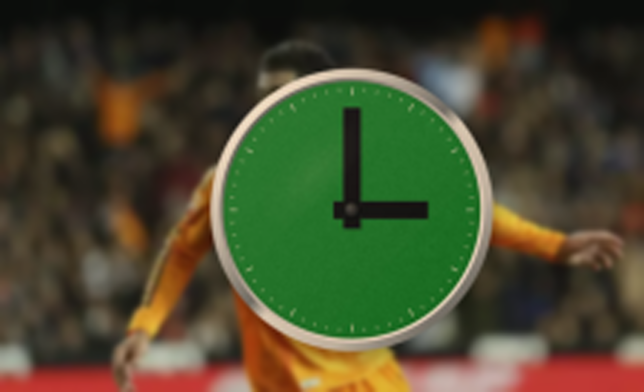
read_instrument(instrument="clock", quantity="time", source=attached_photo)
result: 3:00
